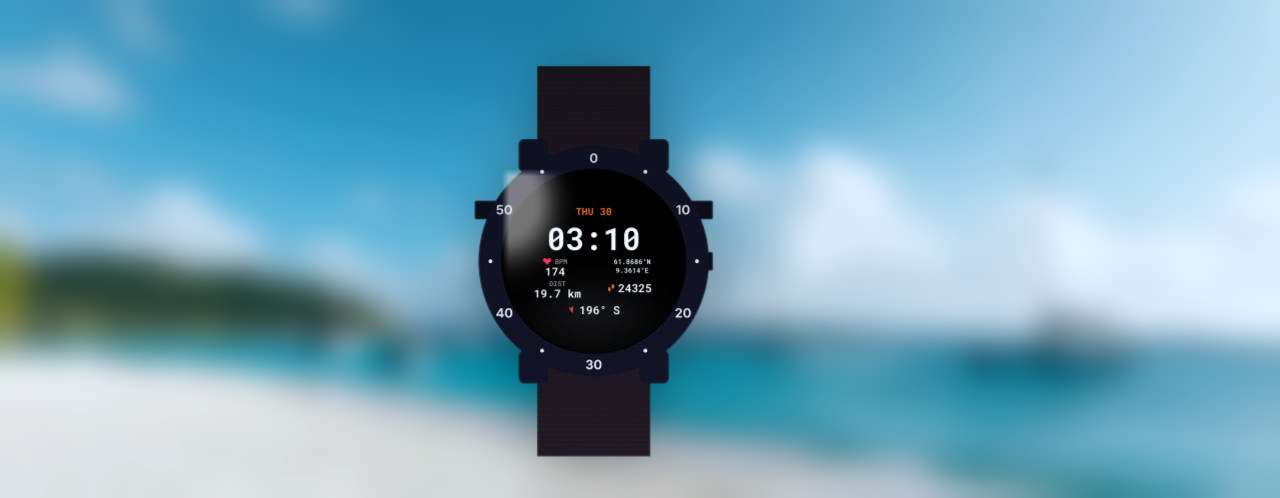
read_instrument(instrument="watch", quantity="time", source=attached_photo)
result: 3:10
